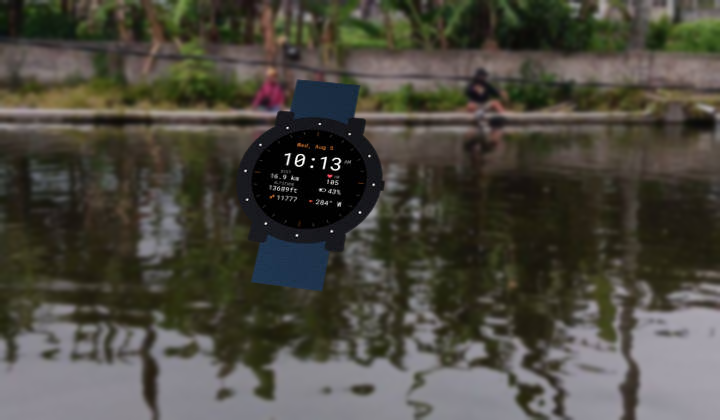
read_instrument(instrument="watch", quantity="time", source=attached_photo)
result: 10:13
